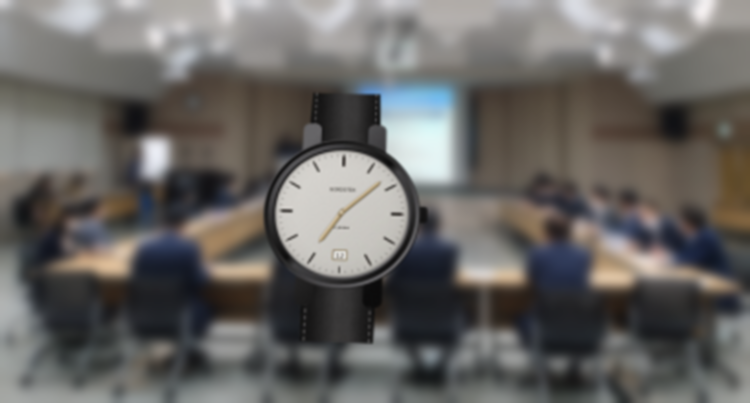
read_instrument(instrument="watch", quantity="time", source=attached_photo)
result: 7:08
